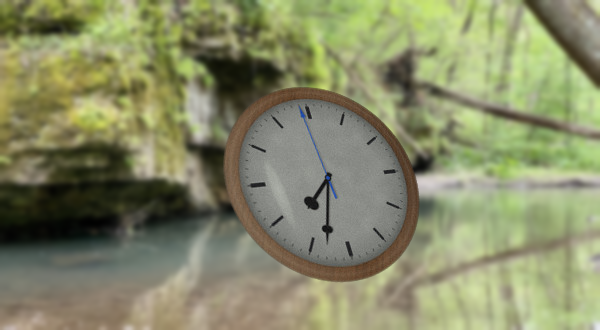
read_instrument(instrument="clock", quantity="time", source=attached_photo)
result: 7:32:59
